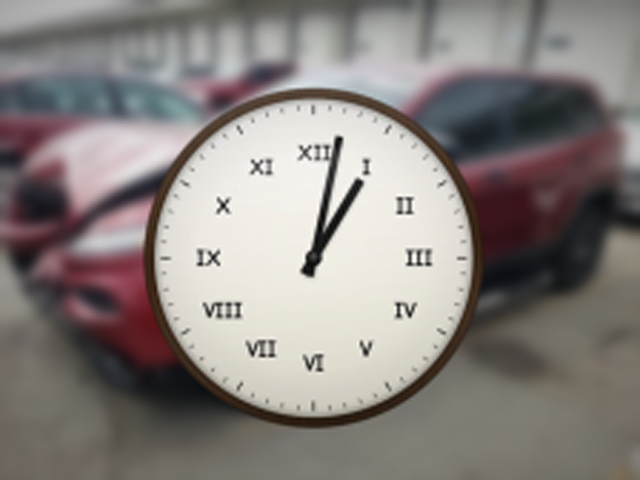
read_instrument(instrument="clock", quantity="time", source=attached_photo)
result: 1:02
